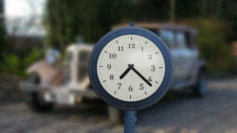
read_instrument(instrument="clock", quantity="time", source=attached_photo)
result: 7:22
